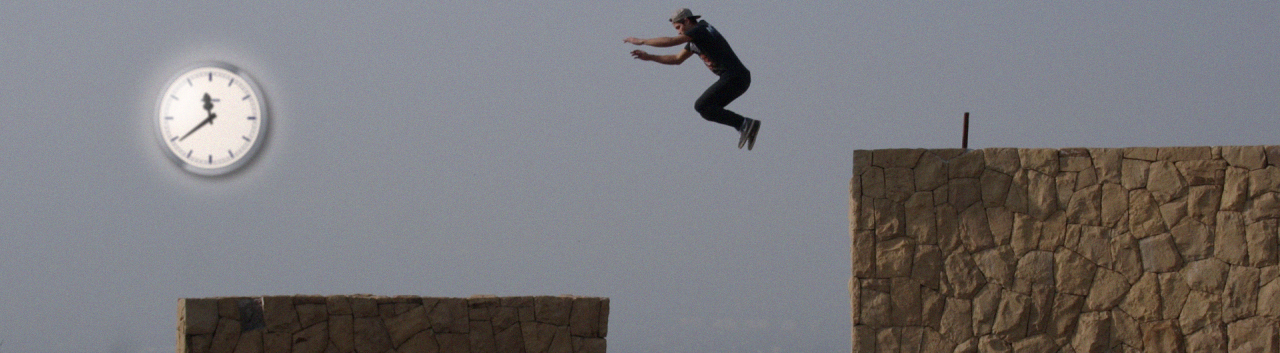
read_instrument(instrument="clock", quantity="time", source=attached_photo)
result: 11:39
